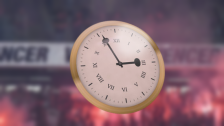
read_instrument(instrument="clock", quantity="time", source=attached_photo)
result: 2:56
